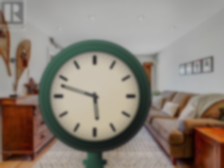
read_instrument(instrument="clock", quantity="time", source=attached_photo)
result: 5:48
